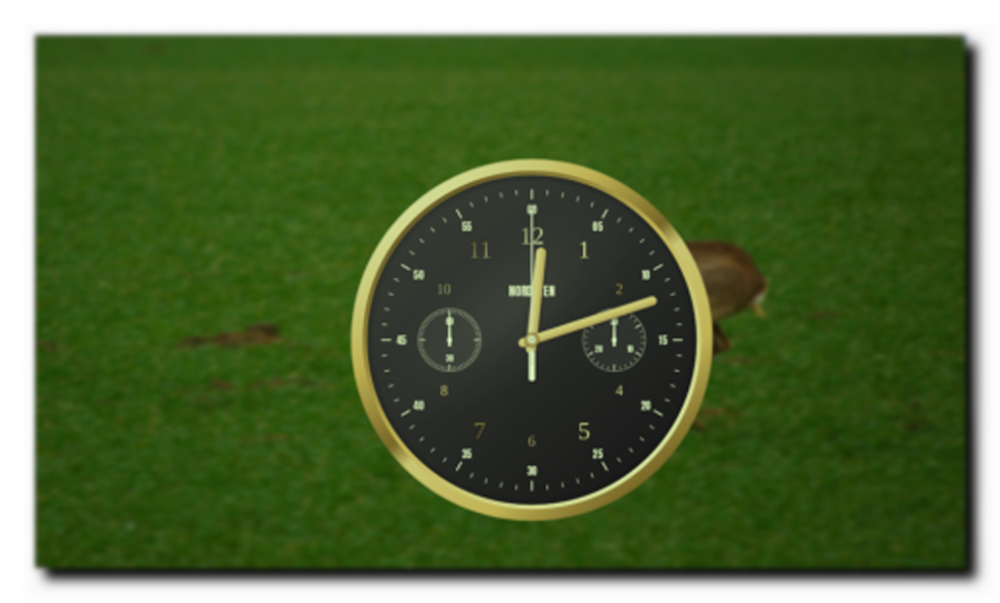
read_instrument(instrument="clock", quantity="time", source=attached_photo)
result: 12:12
